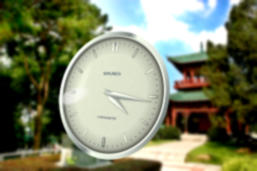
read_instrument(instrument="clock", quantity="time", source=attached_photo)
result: 4:16
